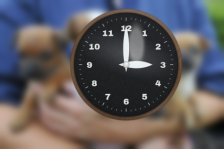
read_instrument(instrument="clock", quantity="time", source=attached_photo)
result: 3:00
